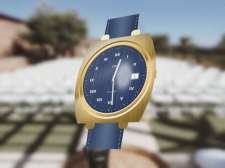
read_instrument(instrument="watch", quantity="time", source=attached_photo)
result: 12:29
